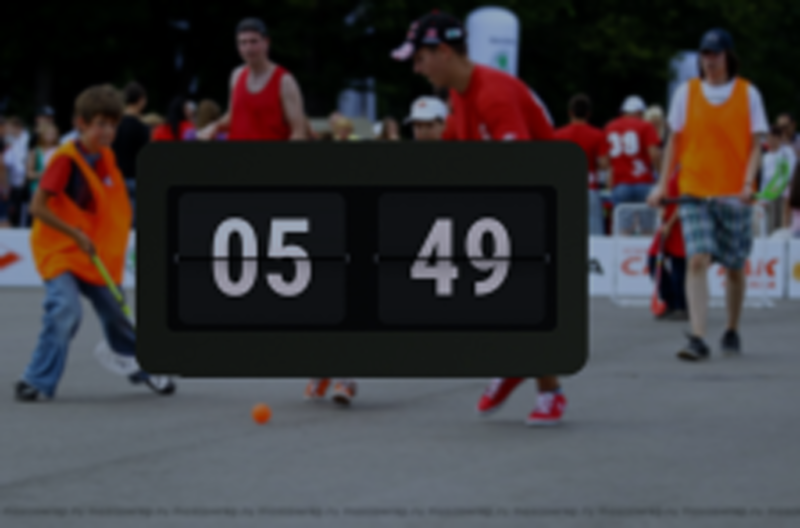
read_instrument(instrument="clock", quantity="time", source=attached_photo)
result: 5:49
